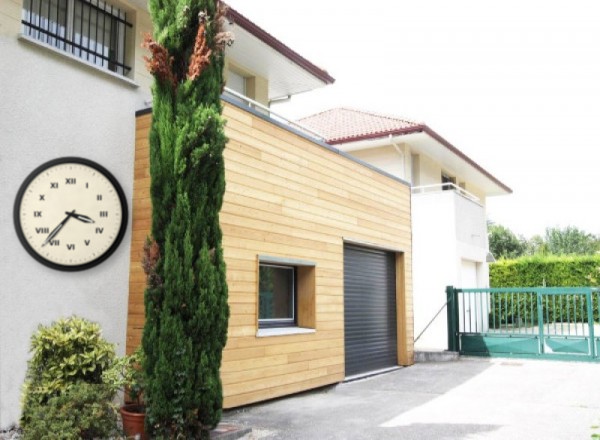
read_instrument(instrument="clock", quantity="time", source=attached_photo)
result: 3:37
